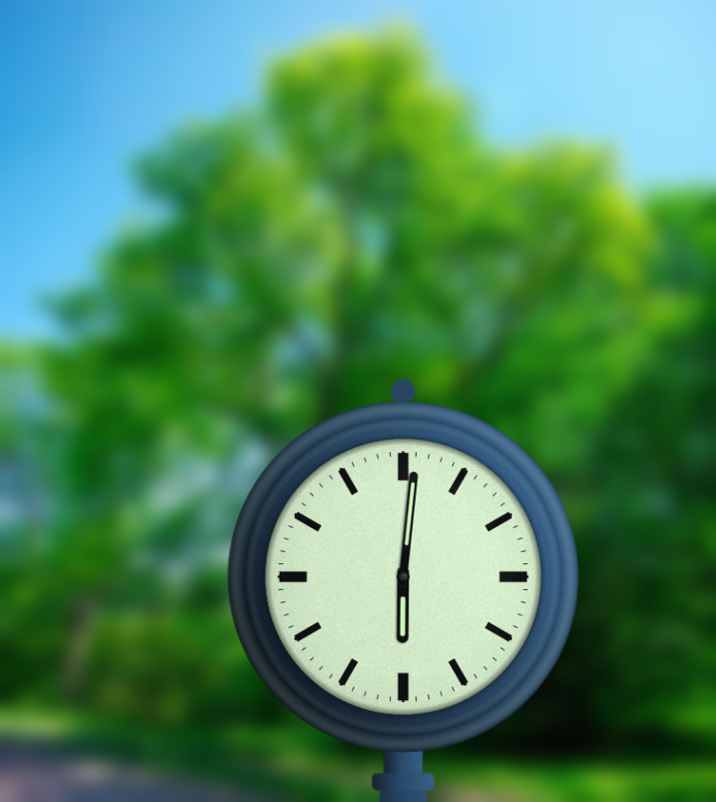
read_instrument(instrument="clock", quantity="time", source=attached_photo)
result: 6:01
